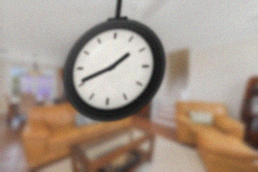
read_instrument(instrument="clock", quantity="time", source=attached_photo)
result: 1:41
